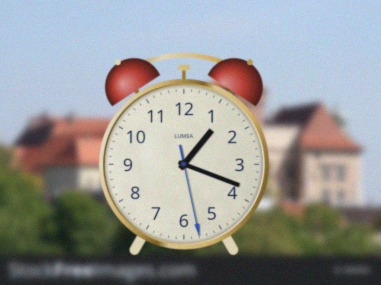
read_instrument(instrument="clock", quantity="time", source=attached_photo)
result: 1:18:28
